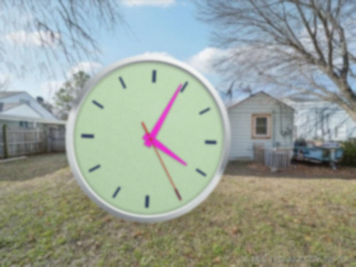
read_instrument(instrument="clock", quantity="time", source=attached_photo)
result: 4:04:25
